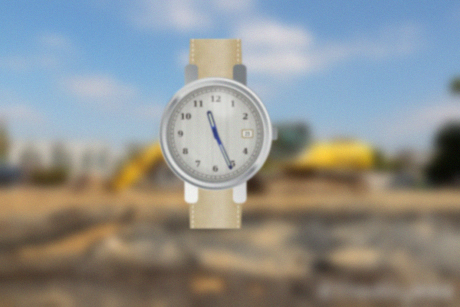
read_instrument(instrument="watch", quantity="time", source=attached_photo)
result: 11:26
